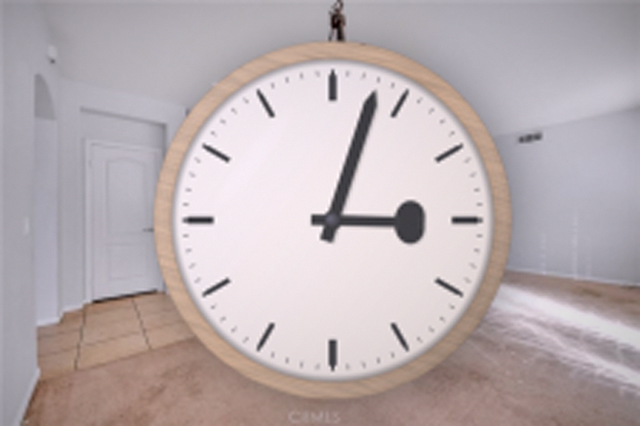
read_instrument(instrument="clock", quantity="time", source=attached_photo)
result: 3:03
